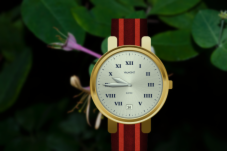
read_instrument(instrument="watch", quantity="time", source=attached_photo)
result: 9:45
